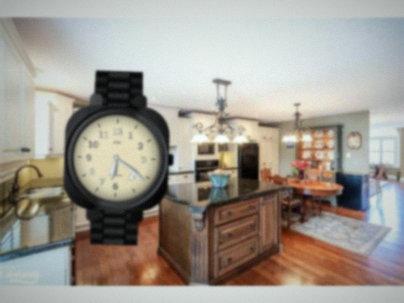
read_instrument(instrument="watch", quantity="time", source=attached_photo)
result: 6:21
